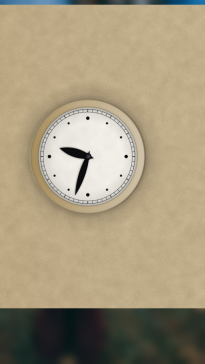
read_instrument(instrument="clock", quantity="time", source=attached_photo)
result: 9:33
